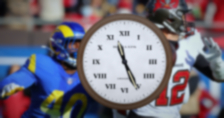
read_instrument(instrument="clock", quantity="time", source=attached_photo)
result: 11:26
